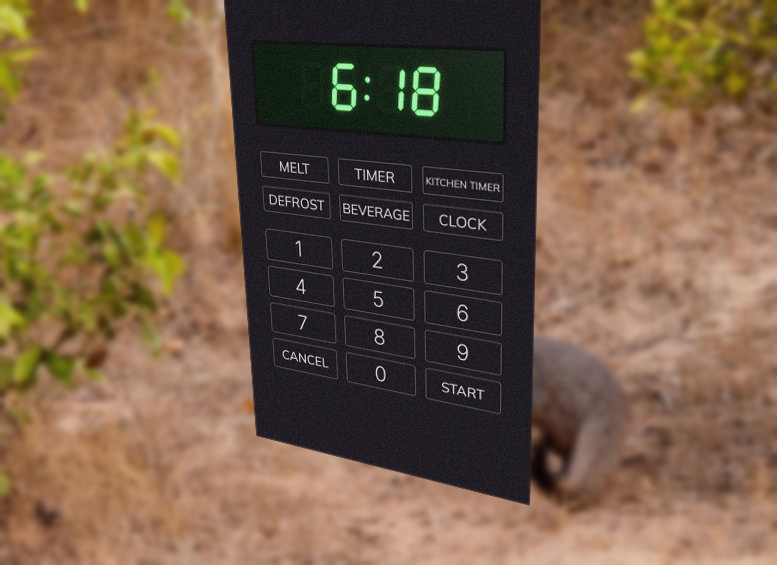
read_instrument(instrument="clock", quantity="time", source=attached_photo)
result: 6:18
